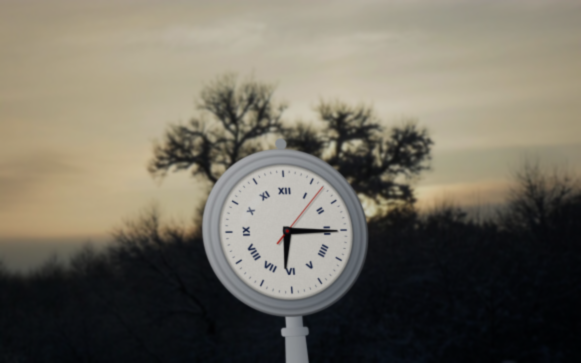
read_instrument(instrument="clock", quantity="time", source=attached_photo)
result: 6:15:07
